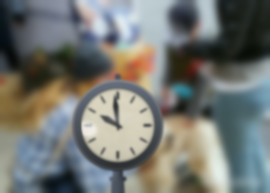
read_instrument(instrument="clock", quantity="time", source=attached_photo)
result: 9:59
